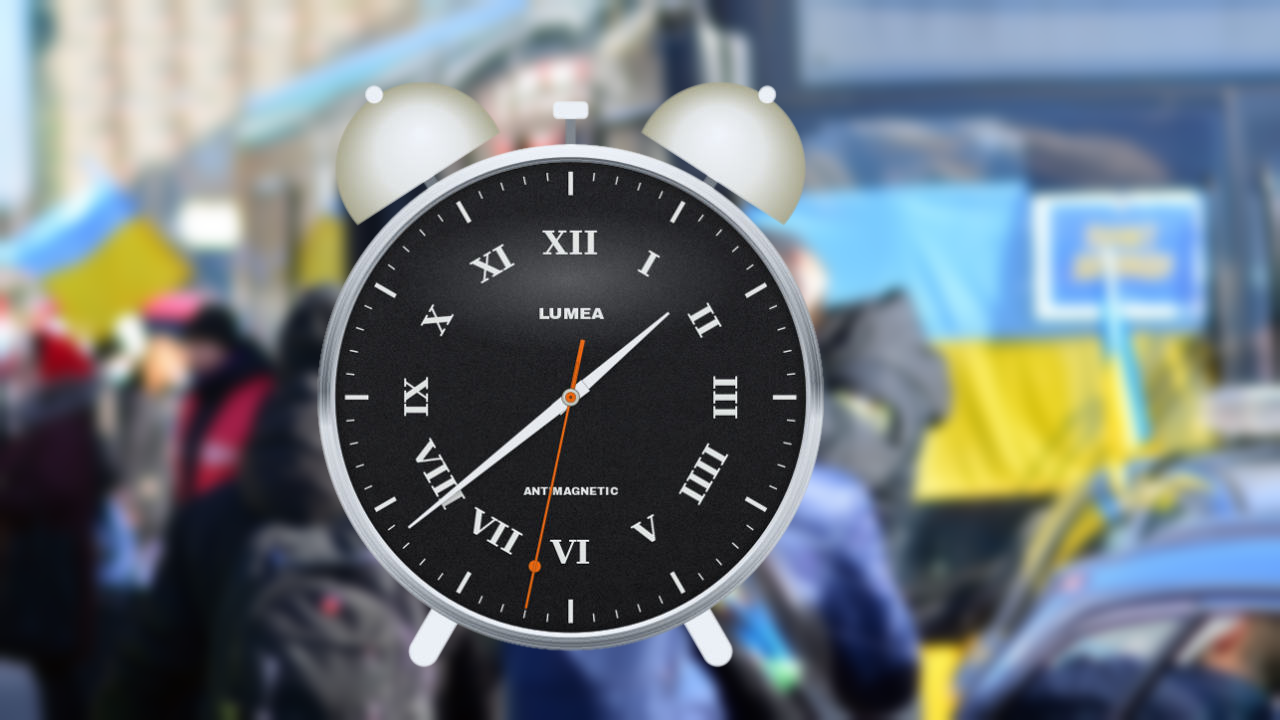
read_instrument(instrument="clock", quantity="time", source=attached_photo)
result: 1:38:32
